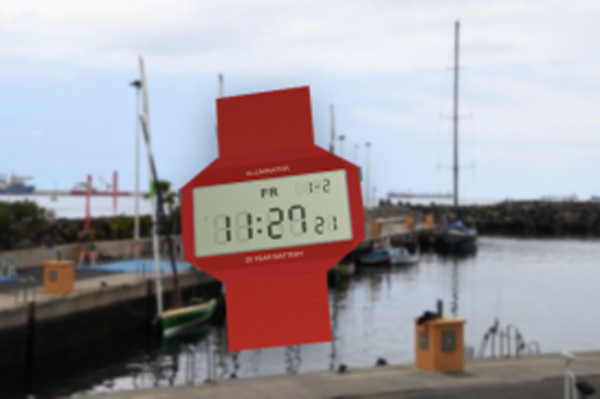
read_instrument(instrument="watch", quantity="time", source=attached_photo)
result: 11:27:21
